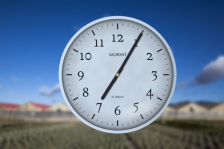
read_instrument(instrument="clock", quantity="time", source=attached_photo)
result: 7:05
